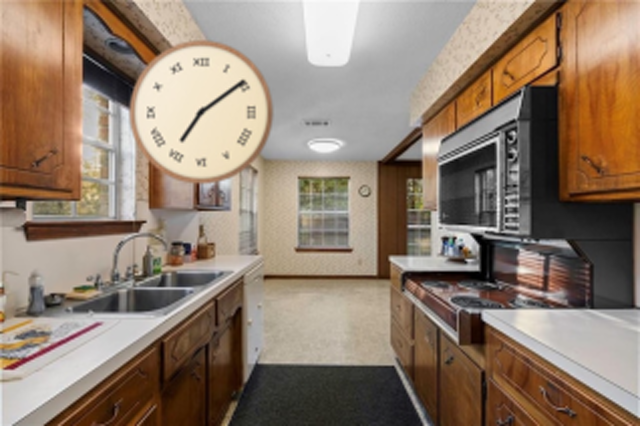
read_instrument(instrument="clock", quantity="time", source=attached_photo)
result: 7:09
